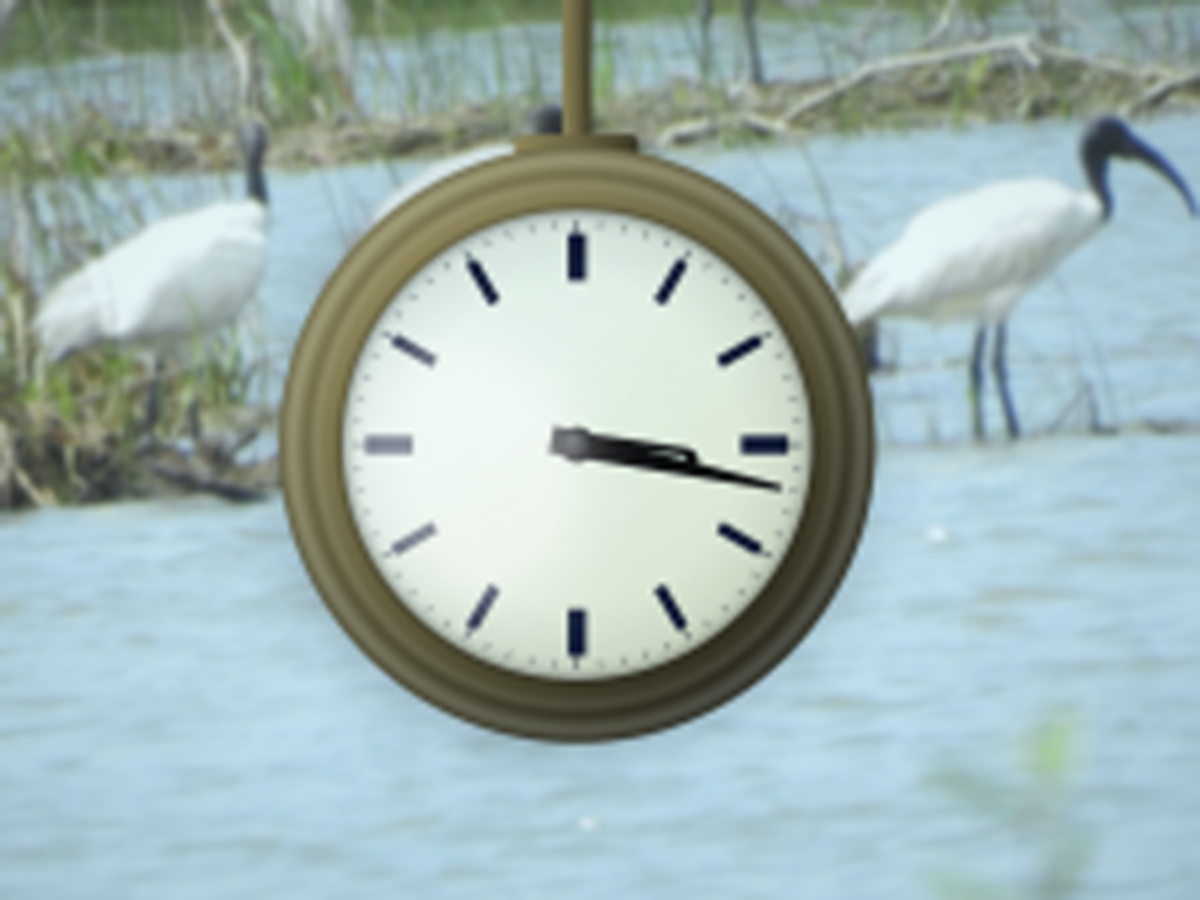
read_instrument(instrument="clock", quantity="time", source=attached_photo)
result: 3:17
